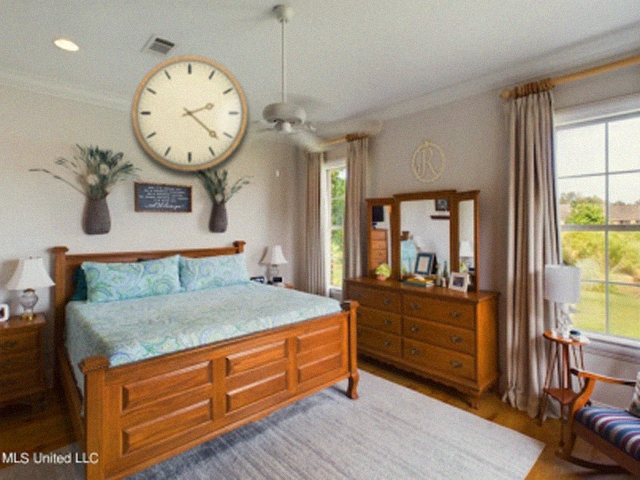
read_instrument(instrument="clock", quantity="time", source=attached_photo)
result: 2:22
